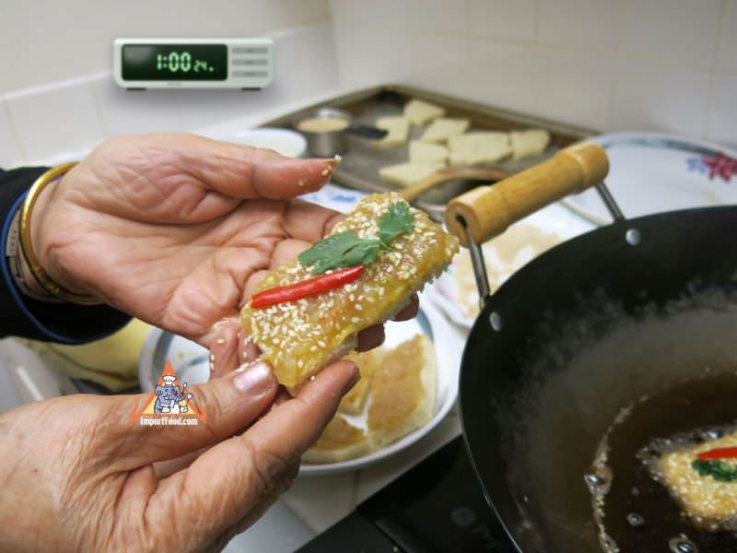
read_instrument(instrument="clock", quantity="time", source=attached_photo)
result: 1:00
